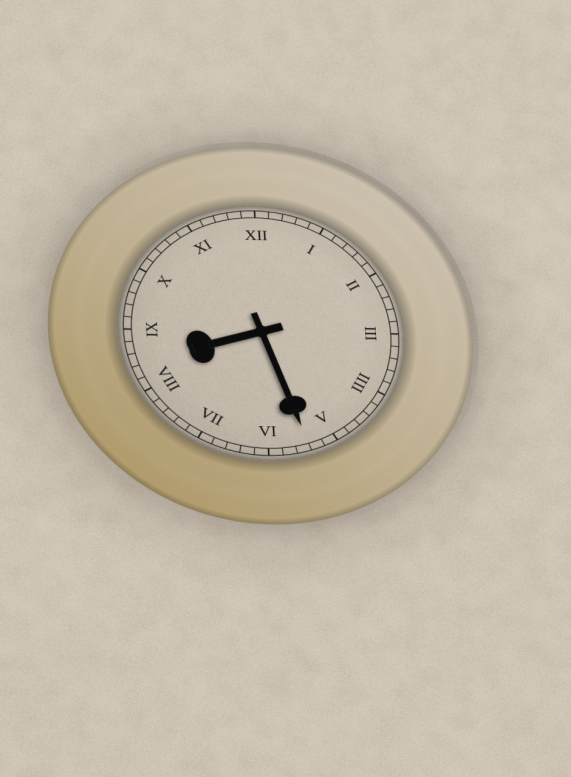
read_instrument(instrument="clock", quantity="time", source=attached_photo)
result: 8:27
